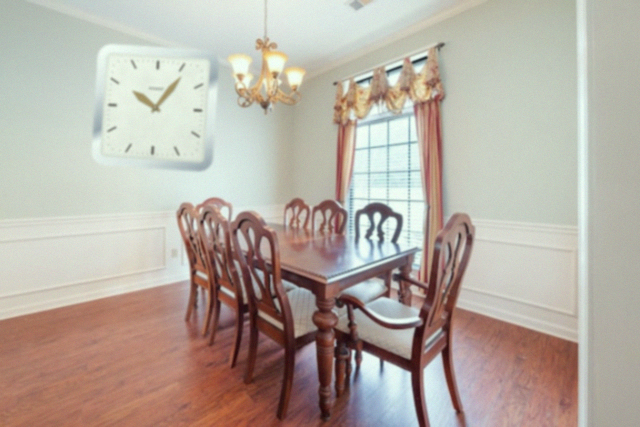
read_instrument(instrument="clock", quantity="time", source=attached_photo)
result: 10:06
